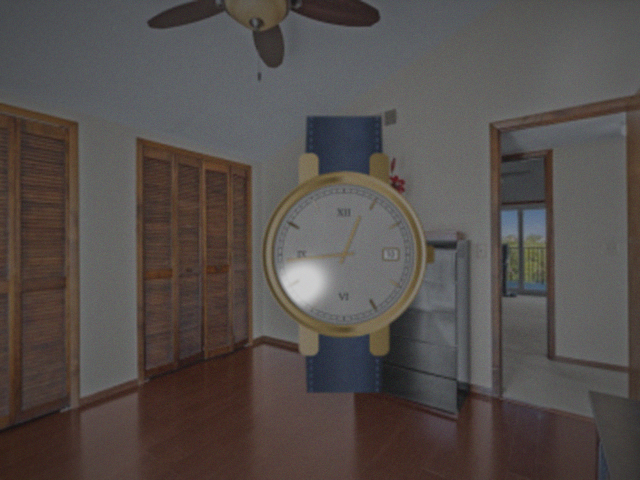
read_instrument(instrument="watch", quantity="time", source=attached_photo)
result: 12:44
